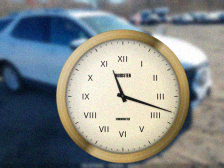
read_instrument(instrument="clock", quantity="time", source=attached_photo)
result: 11:18
